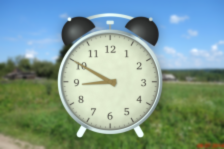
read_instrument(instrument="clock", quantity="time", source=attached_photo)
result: 8:50
